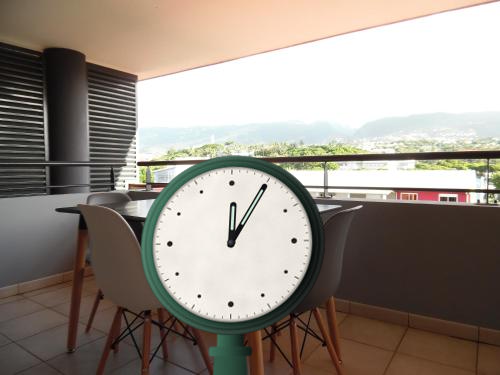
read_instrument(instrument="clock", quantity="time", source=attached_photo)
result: 12:05
